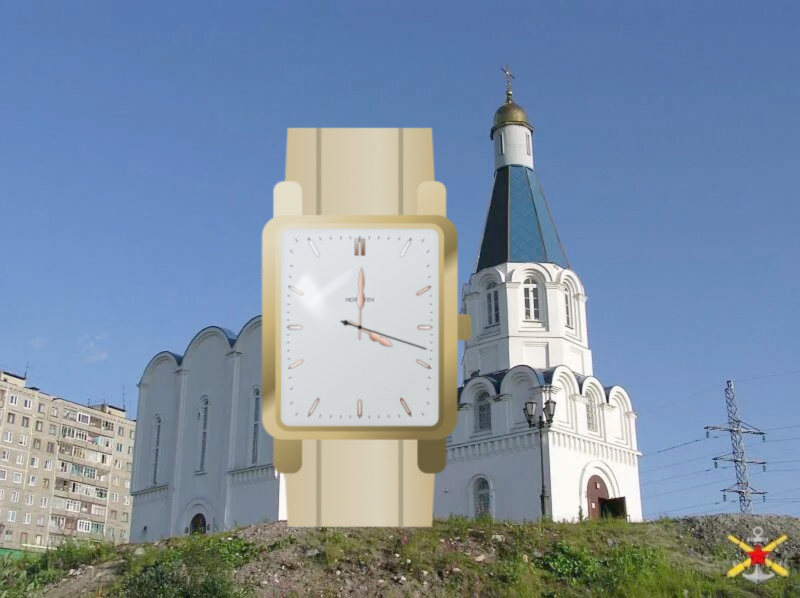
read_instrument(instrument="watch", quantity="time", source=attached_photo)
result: 4:00:18
